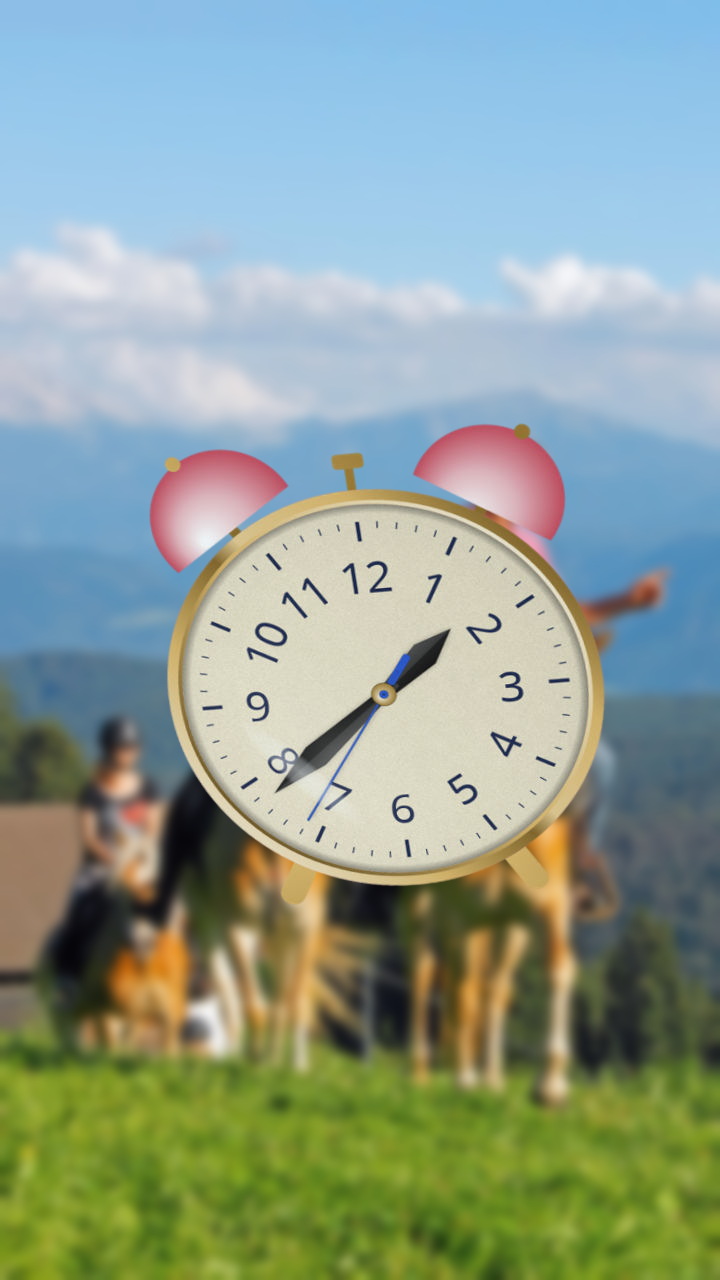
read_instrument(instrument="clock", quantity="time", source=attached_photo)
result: 1:38:36
